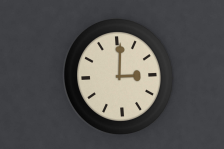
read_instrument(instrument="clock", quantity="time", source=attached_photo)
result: 3:01
